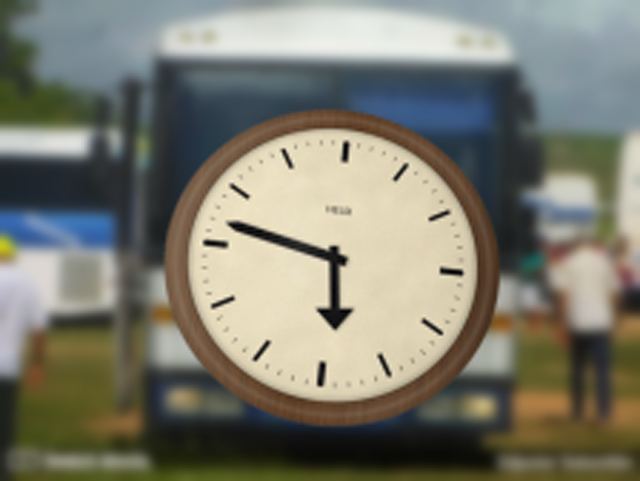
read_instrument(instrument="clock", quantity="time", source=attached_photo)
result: 5:47
